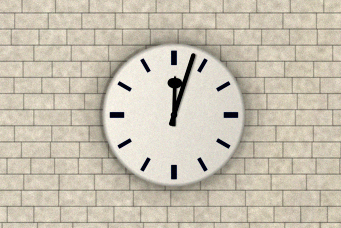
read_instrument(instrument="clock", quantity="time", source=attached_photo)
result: 12:03
